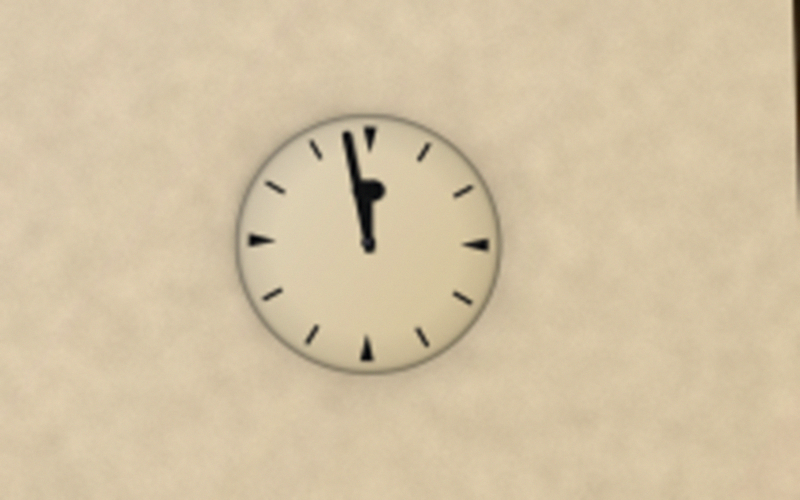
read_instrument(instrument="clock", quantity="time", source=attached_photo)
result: 11:58
